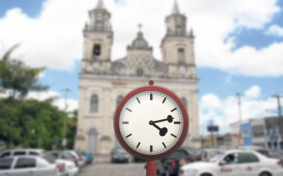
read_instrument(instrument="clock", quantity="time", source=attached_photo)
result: 4:13
